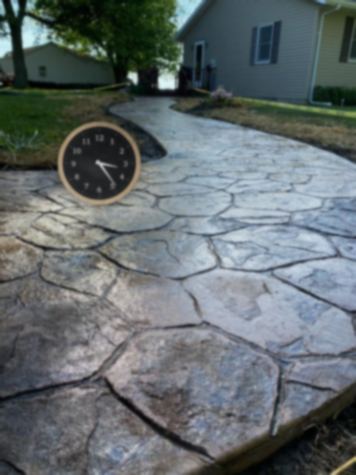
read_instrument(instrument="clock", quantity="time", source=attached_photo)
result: 3:24
